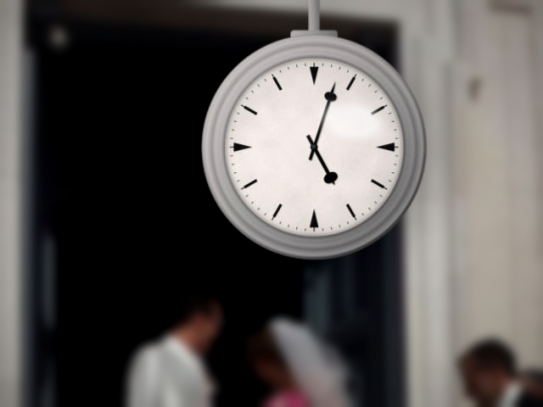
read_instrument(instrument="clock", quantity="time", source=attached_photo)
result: 5:03
